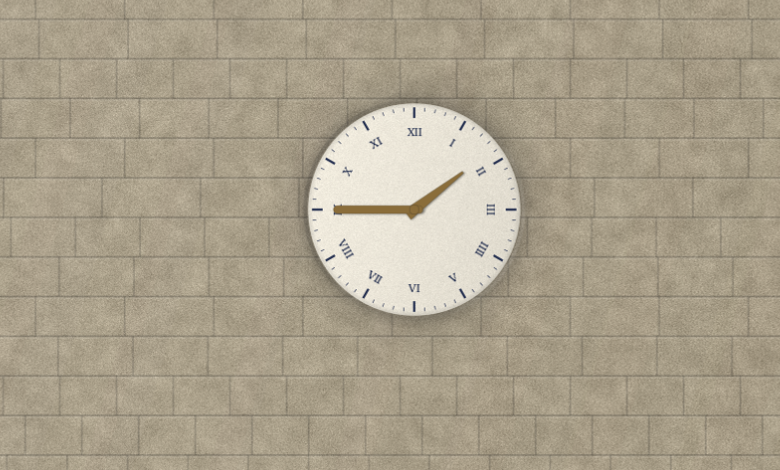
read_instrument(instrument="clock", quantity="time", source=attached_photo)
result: 1:45
